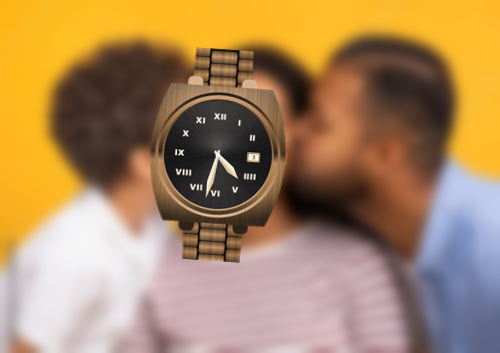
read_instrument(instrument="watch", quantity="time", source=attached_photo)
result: 4:32
